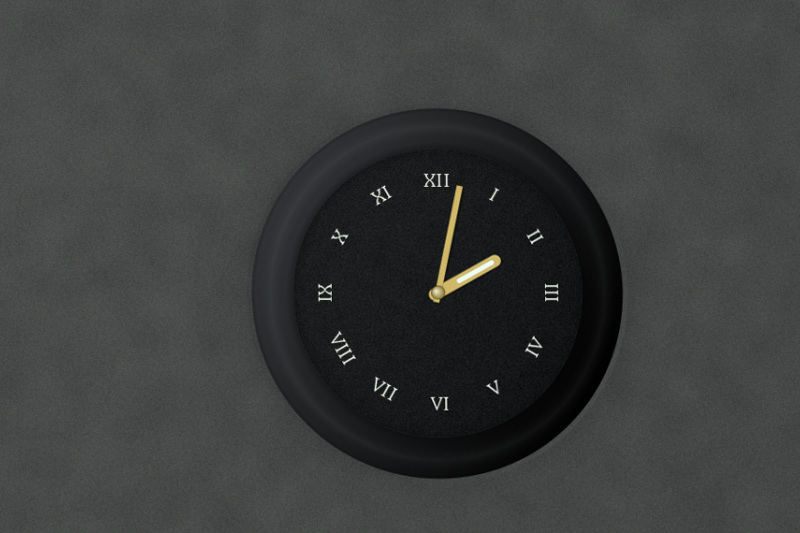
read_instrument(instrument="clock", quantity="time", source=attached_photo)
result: 2:02
